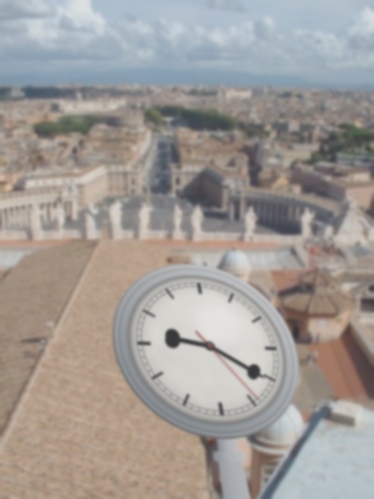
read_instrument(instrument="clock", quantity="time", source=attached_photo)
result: 9:20:24
